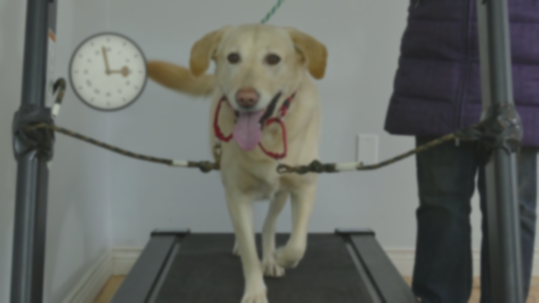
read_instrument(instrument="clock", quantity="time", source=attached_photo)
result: 2:58
